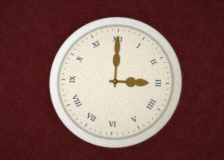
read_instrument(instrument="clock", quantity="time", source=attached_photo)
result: 3:00
